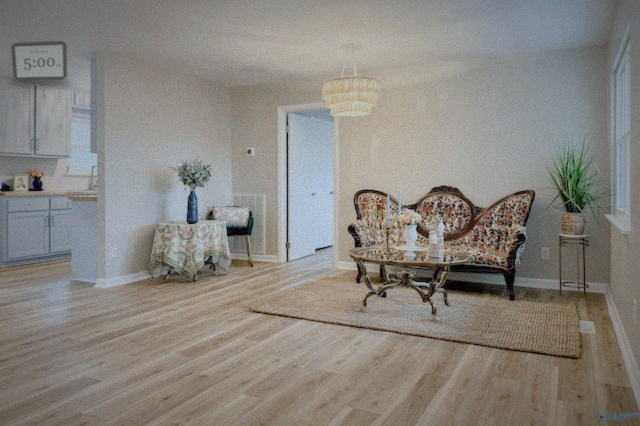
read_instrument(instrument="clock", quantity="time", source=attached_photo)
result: 5:00
